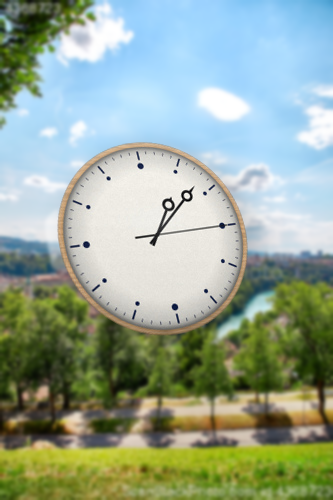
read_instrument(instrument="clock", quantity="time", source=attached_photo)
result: 1:08:15
